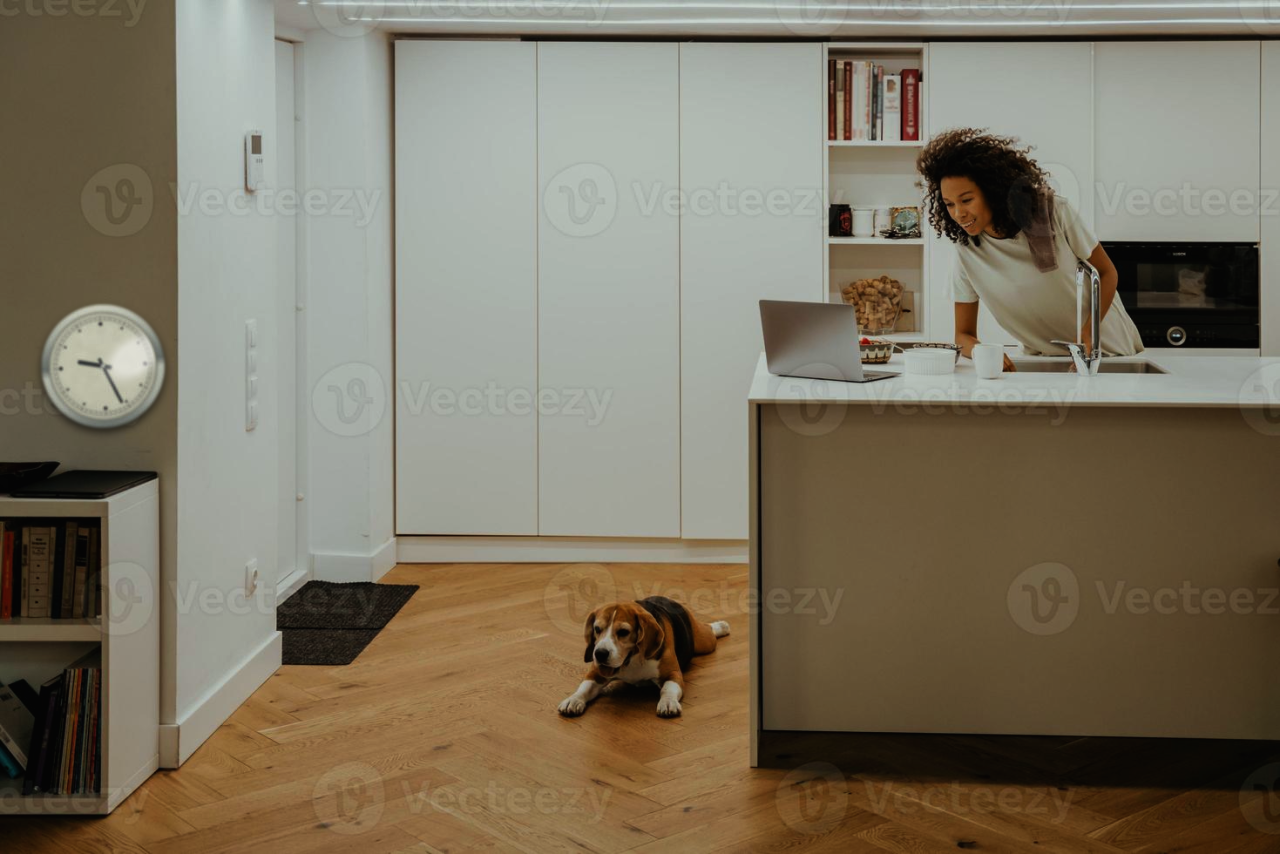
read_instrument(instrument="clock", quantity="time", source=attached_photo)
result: 9:26
